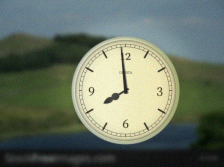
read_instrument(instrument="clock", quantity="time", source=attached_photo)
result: 7:59
